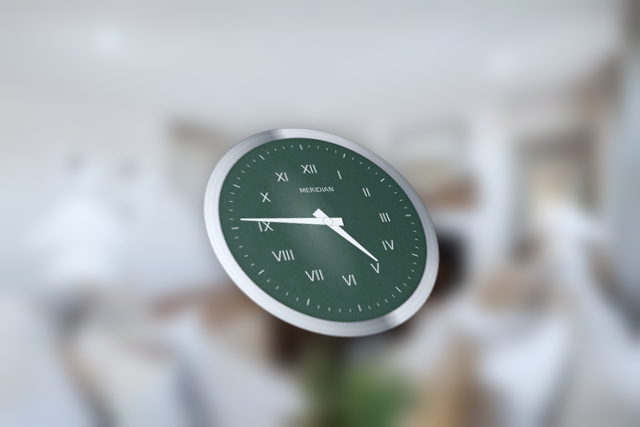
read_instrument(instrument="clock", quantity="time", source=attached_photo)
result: 4:46
